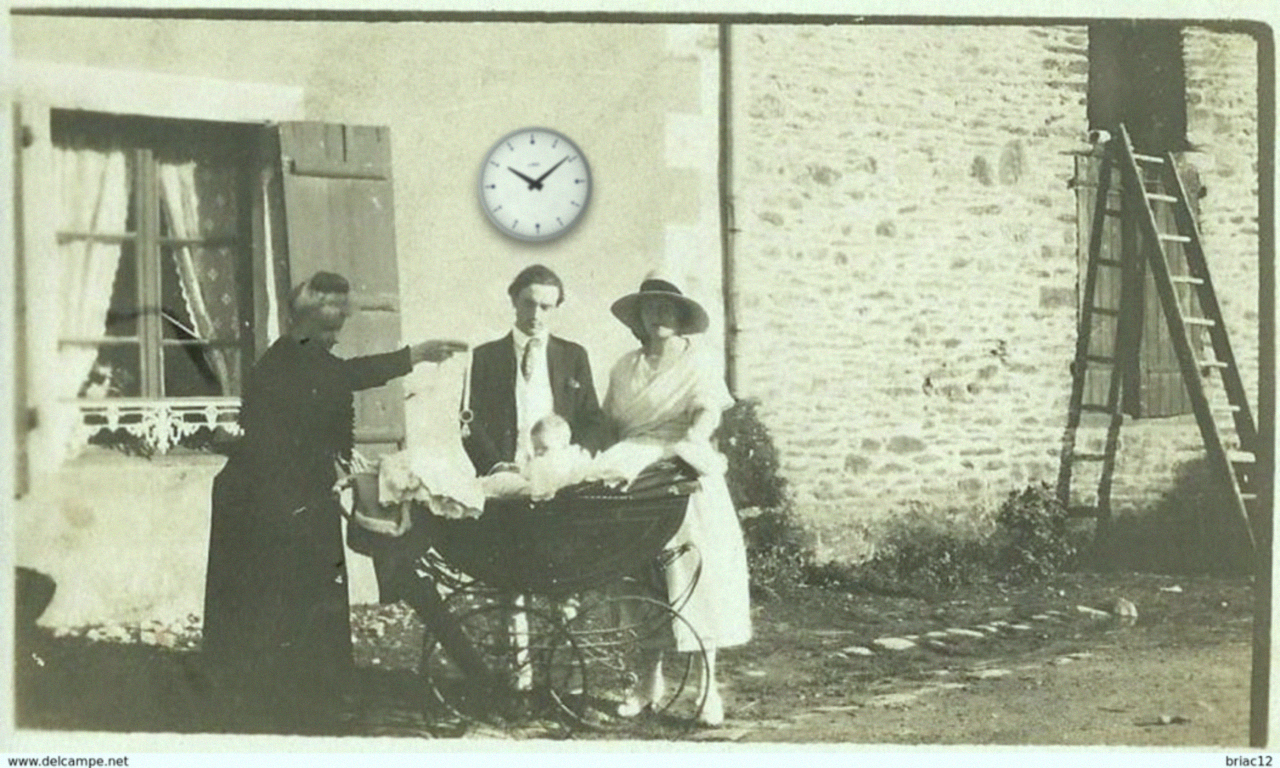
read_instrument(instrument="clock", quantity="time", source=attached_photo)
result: 10:09
